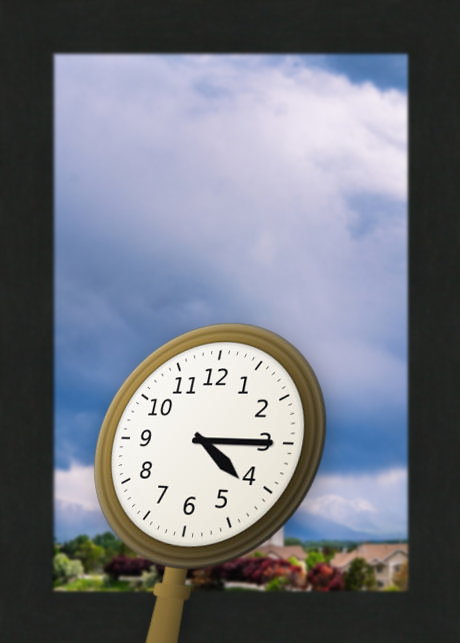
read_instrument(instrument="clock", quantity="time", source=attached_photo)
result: 4:15
